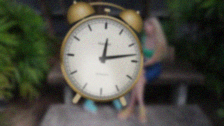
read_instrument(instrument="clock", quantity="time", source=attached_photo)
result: 12:13
